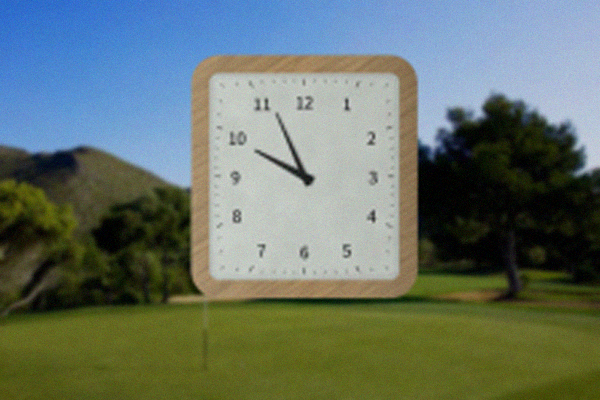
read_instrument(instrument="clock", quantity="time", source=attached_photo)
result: 9:56
